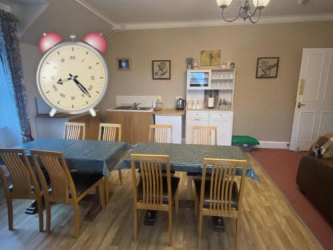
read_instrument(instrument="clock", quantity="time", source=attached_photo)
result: 8:23
